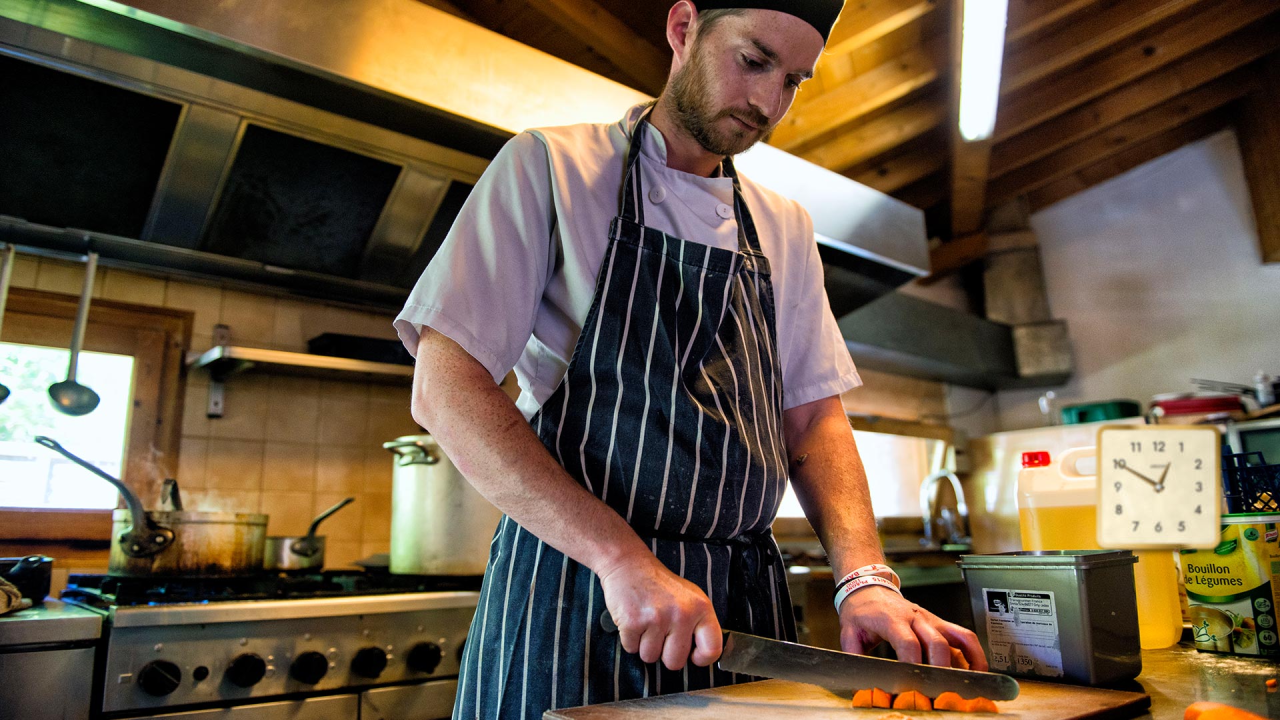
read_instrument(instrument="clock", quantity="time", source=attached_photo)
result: 12:50
